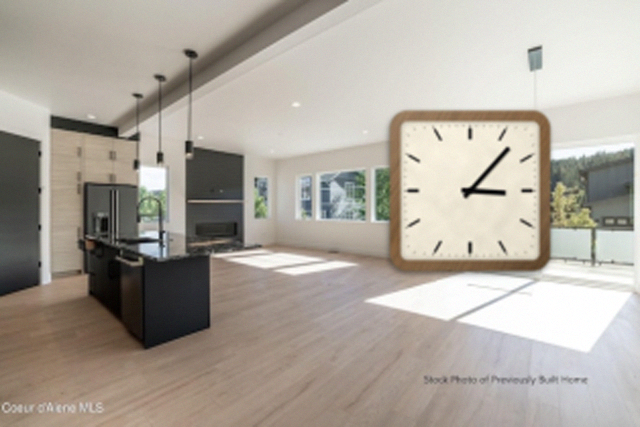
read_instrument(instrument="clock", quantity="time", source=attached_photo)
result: 3:07
